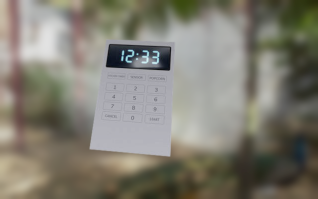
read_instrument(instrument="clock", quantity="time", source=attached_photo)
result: 12:33
